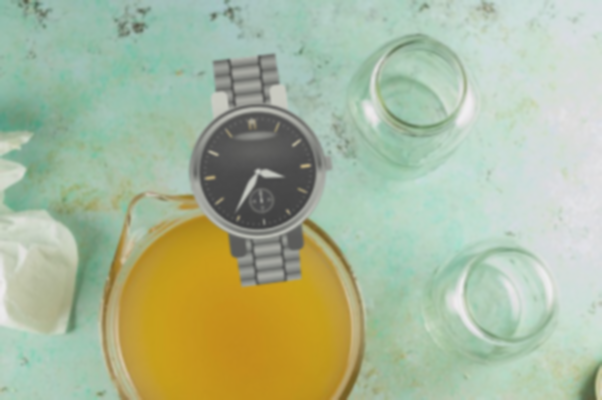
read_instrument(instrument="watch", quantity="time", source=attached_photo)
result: 3:36
